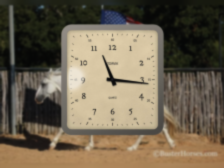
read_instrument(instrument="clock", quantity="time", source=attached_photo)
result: 11:16
